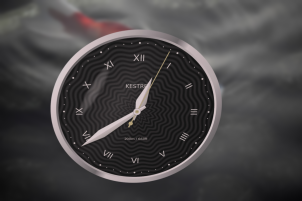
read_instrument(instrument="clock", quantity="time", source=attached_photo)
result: 12:39:04
